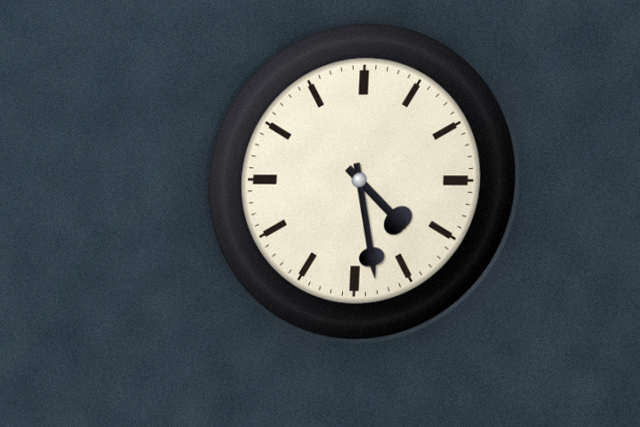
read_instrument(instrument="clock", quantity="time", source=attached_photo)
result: 4:28
